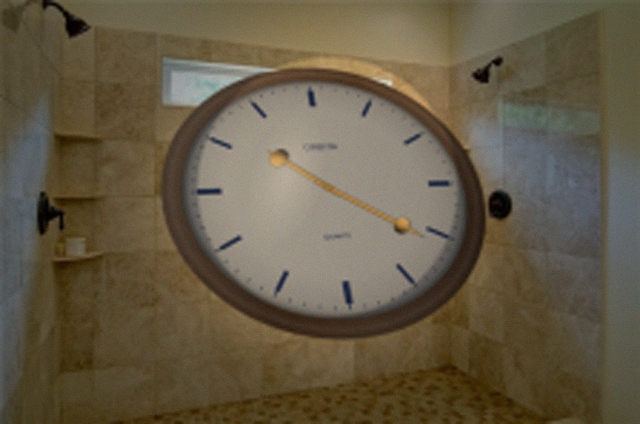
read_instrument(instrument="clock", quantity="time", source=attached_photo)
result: 10:21
